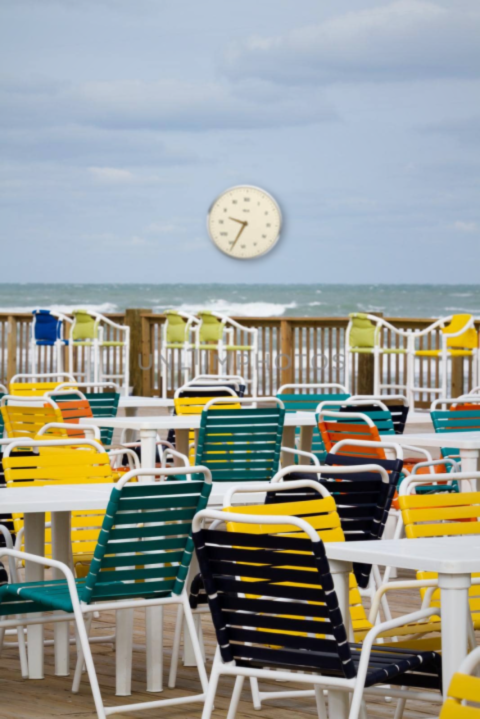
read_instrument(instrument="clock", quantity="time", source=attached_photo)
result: 9:34
